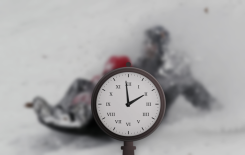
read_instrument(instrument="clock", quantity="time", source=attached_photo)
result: 1:59
